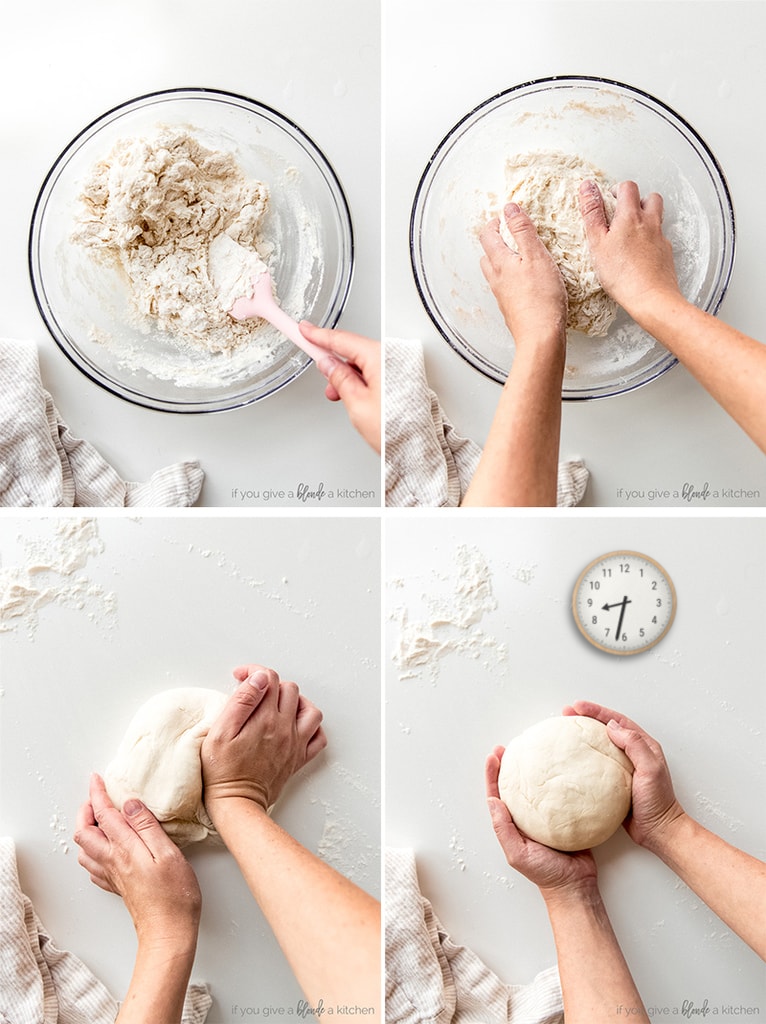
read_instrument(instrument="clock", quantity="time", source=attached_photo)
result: 8:32
